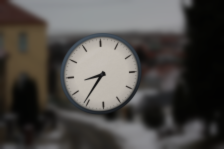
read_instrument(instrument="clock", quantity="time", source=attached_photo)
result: 8:36
